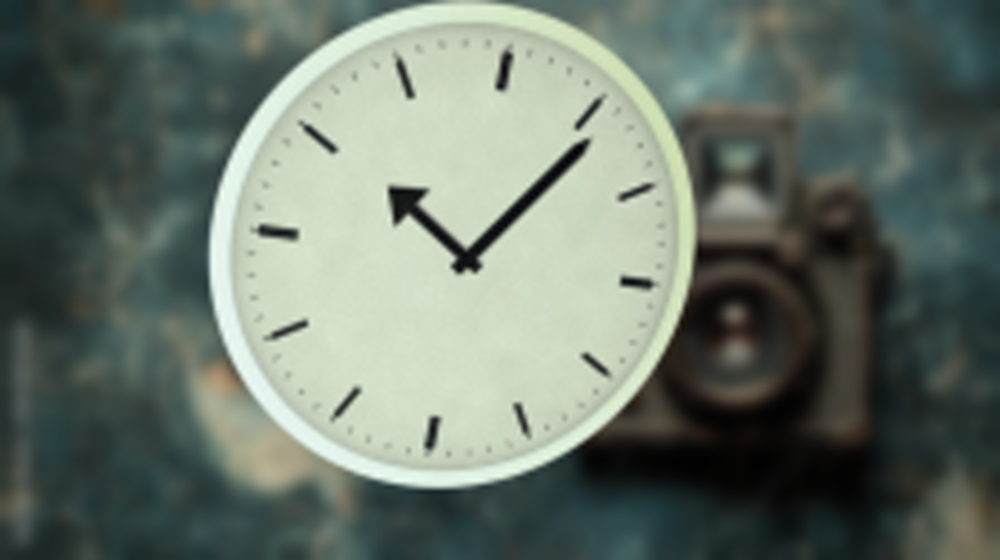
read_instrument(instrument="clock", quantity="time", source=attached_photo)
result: 10:06
